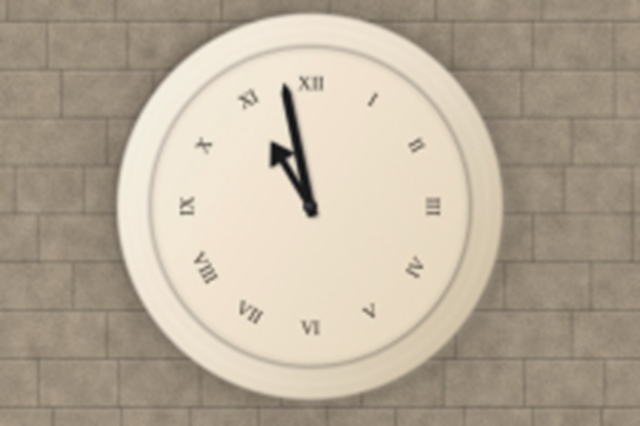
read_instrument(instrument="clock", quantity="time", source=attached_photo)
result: 10:58
